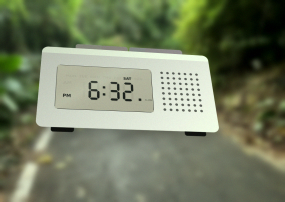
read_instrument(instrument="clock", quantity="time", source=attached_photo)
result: 6:32
